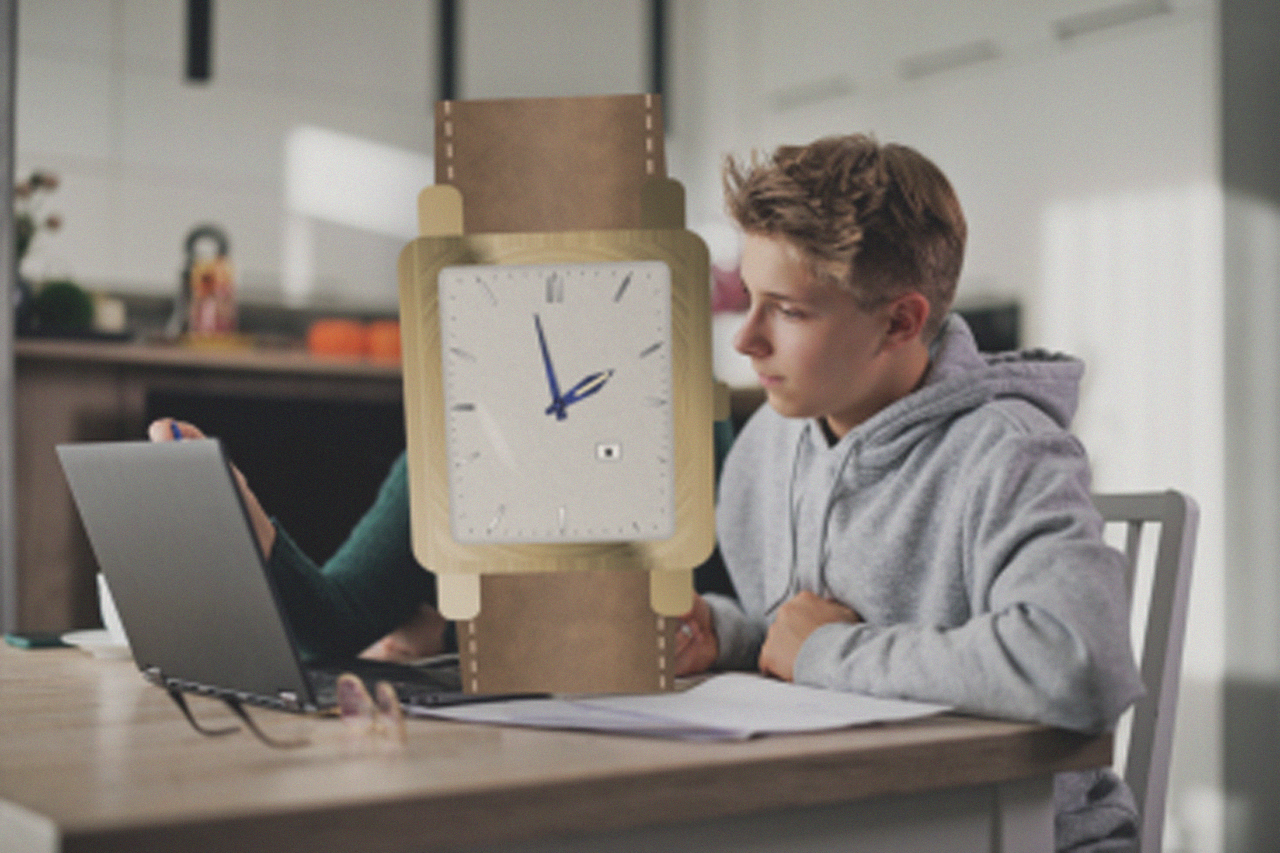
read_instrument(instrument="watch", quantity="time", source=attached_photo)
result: 1:58
